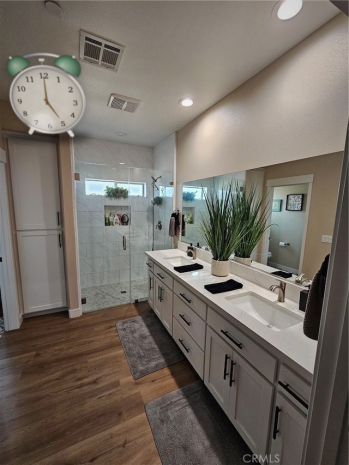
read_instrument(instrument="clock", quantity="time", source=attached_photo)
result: 5:00
